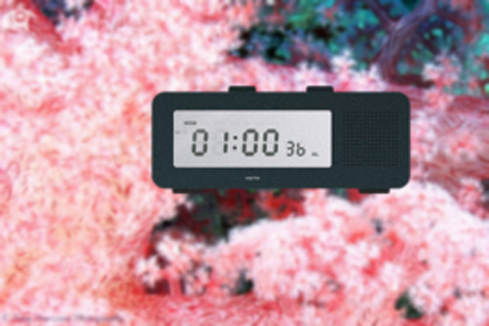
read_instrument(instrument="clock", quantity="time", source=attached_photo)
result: 1:00:36
